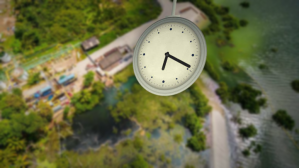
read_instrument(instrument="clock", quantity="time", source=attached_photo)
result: 6:19
